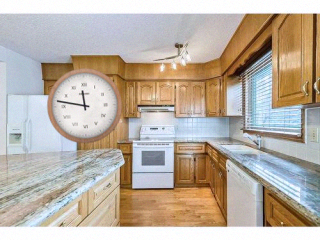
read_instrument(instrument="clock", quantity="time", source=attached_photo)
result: 11:47
